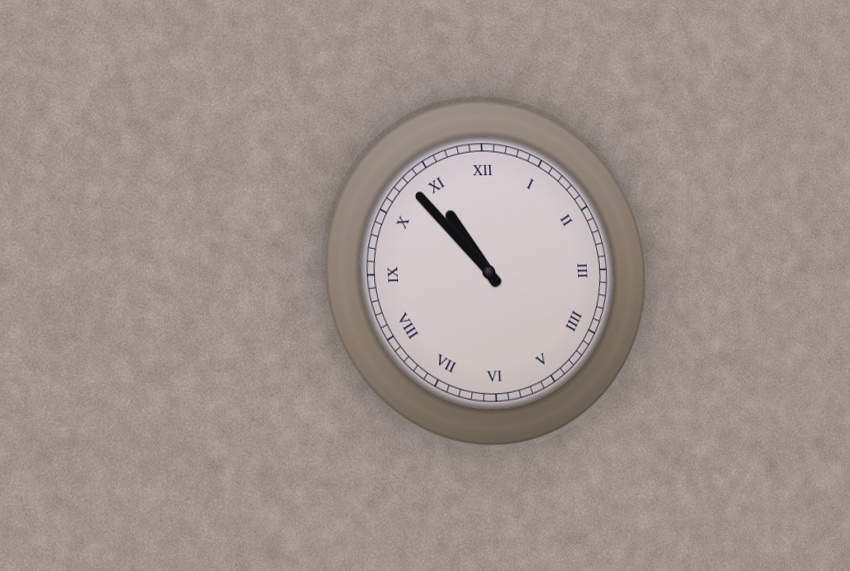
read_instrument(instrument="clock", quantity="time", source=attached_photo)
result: 10:53
